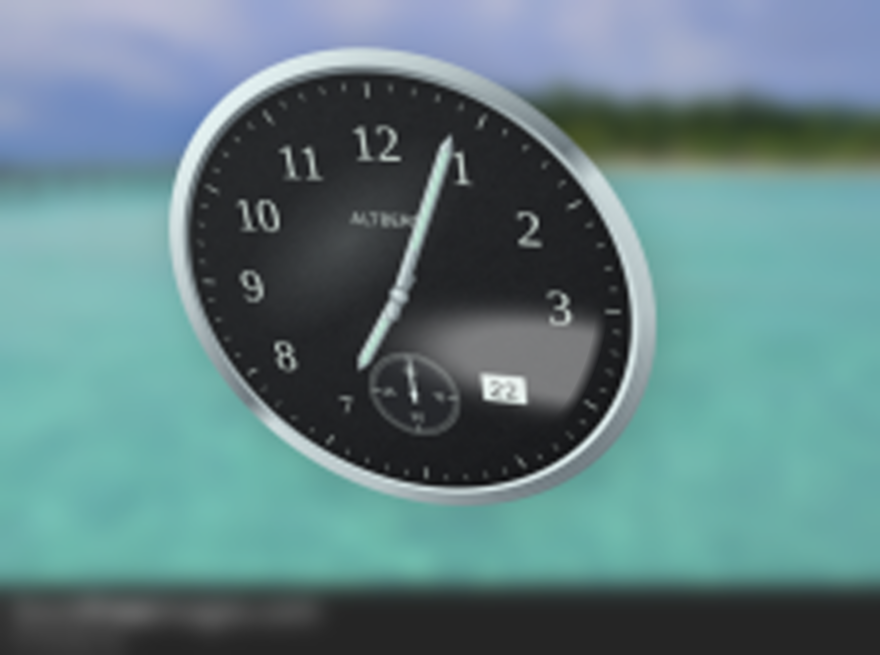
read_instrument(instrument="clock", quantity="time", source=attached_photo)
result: 7:04
